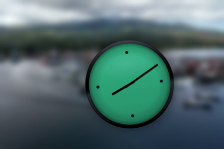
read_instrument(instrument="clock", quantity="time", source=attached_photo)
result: 8:10
